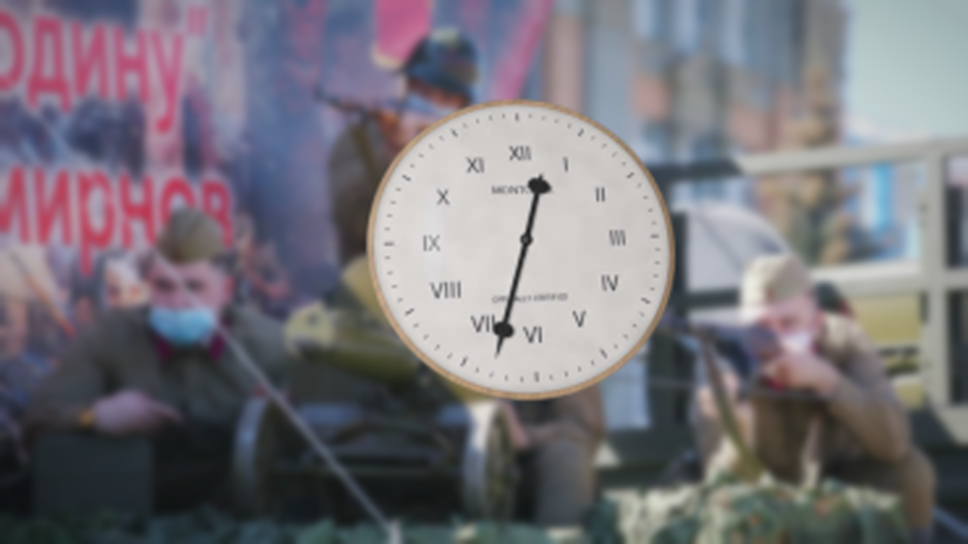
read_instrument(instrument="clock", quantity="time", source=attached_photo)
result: 12:33
